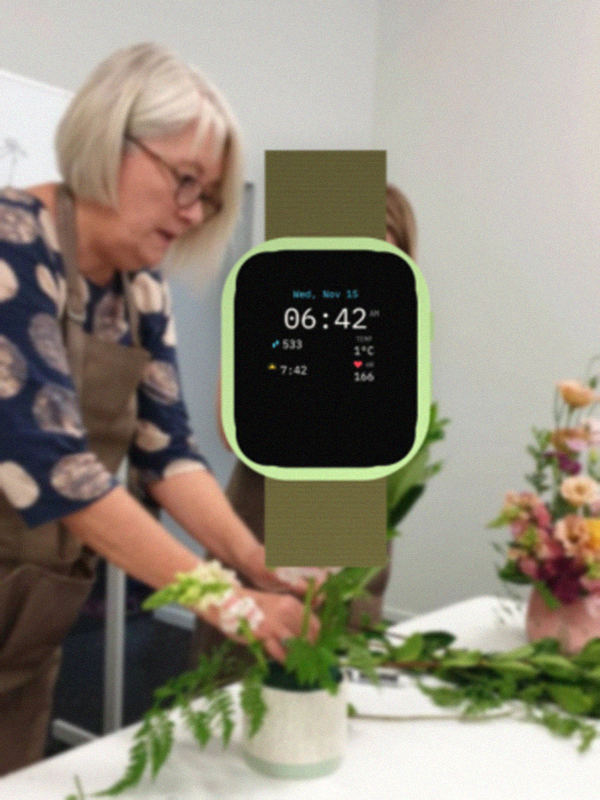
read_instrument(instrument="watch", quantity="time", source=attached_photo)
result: 6:42
